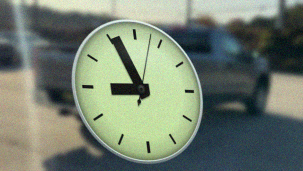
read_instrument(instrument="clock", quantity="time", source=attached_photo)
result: 8:56:03
